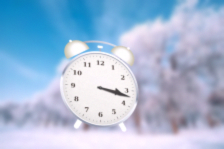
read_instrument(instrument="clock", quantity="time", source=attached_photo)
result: 3:17
